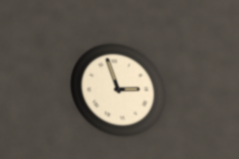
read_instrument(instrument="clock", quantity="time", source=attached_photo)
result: 2:58
